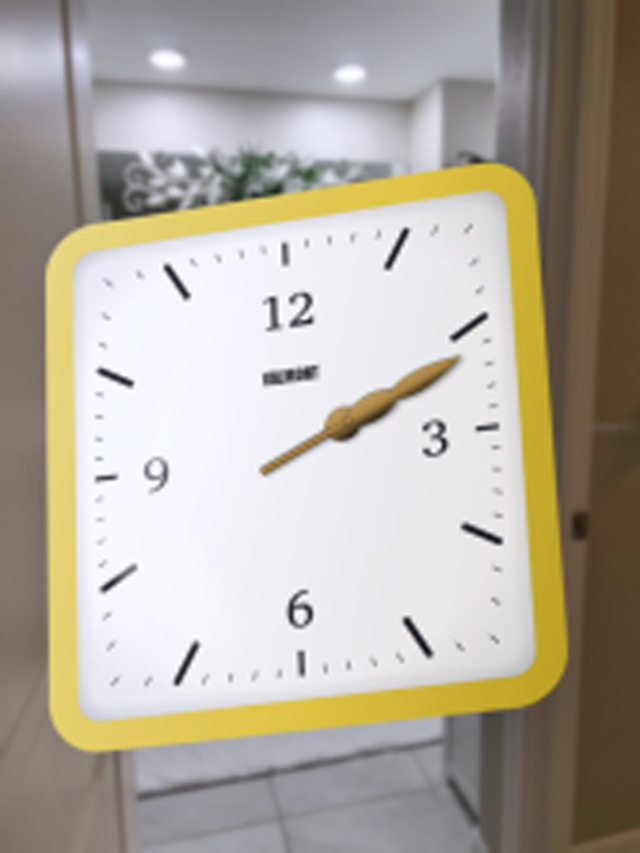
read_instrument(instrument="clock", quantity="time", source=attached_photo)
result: 2:11
